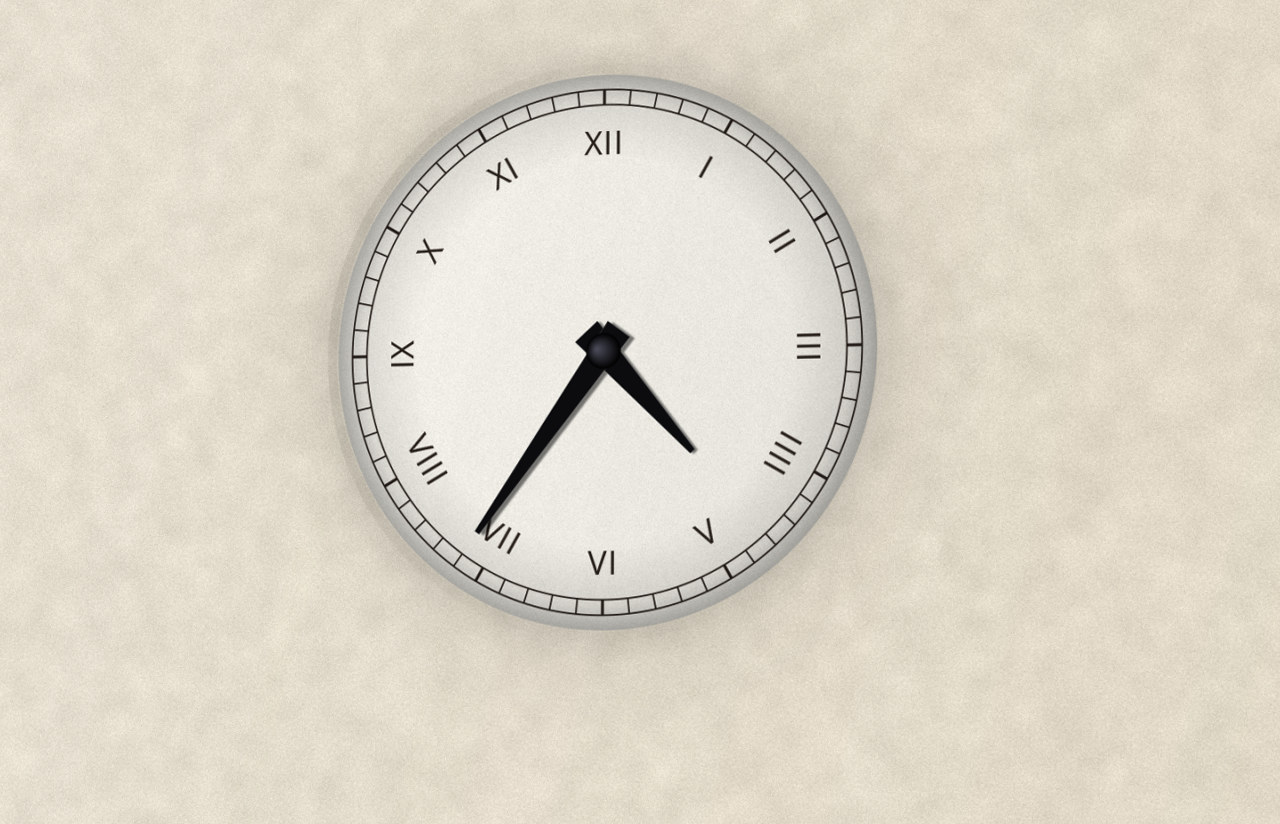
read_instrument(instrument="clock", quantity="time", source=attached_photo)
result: 4:36
